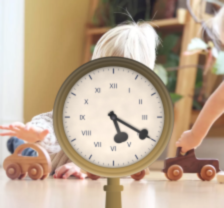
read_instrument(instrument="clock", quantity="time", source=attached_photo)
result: 5:20
